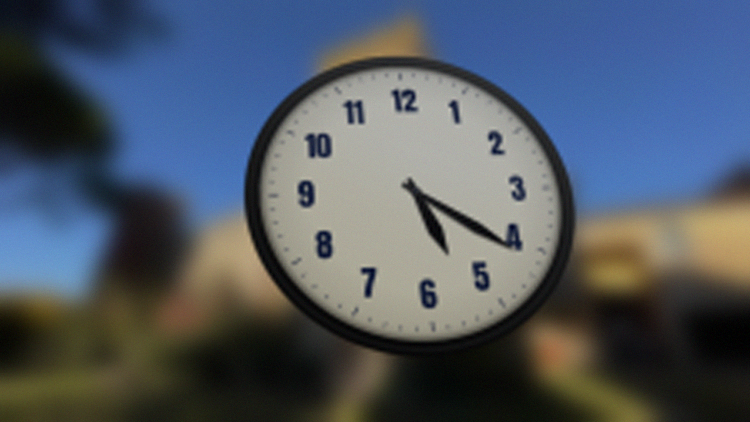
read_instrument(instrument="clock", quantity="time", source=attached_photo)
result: 5:21
